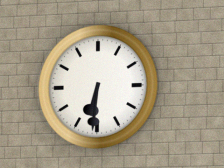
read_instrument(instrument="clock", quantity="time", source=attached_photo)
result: 6:31
